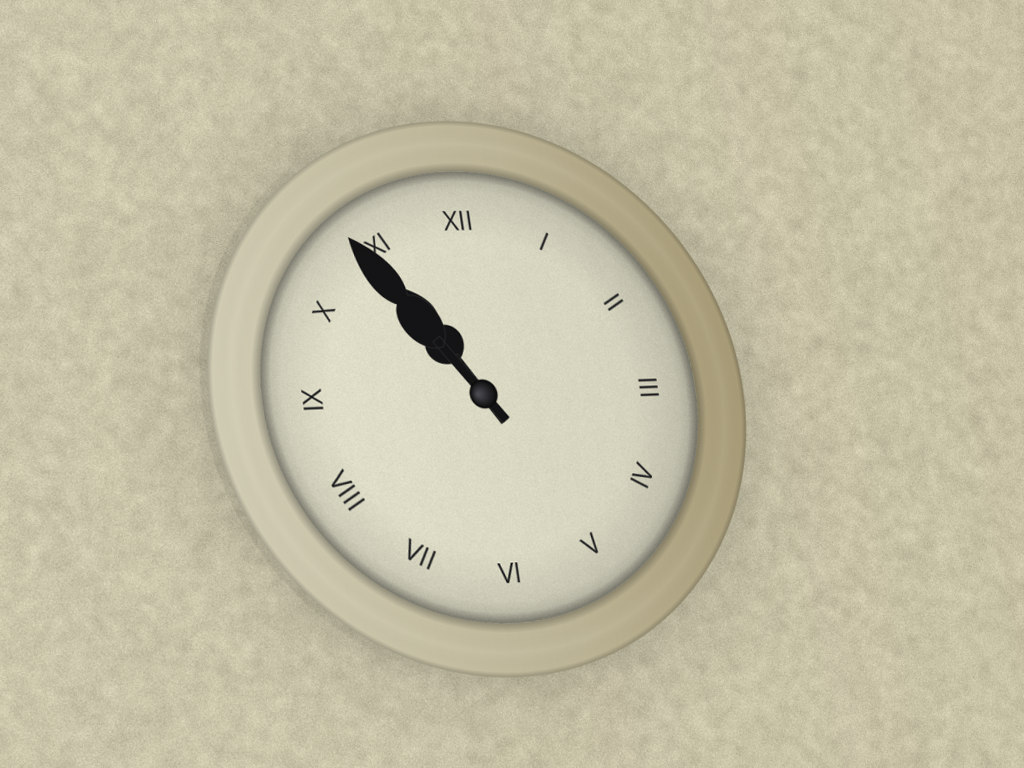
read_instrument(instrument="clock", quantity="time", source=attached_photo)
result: 10:54
